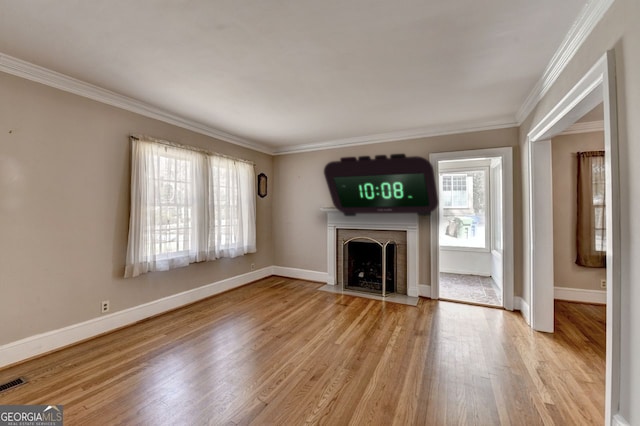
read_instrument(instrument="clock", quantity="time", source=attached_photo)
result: 10:08
